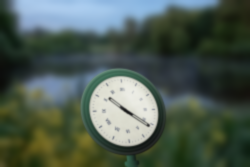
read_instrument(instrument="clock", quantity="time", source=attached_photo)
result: 10:21
